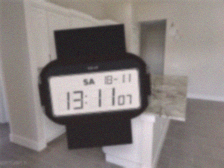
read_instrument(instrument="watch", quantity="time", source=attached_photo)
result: 13:11
